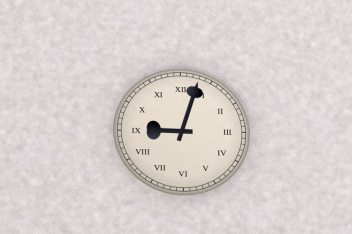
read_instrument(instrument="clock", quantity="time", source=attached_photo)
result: 9:03
